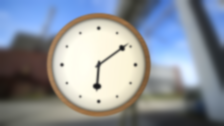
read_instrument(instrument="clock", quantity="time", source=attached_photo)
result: 6:09
